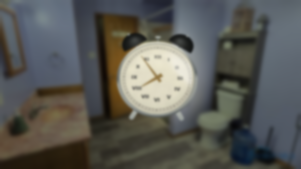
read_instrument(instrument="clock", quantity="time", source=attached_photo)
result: 7:54
